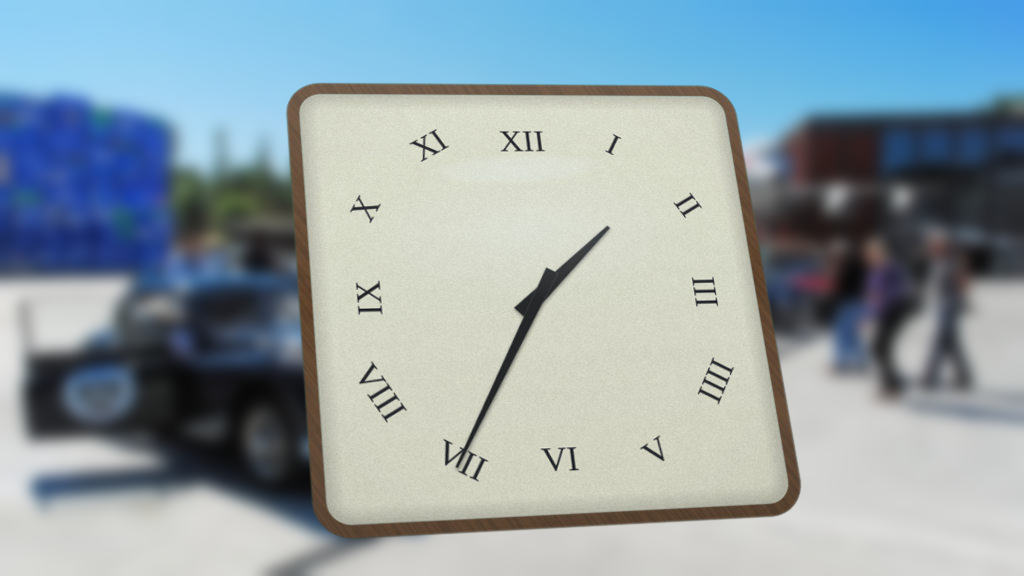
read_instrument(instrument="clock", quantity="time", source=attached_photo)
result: 1:35
